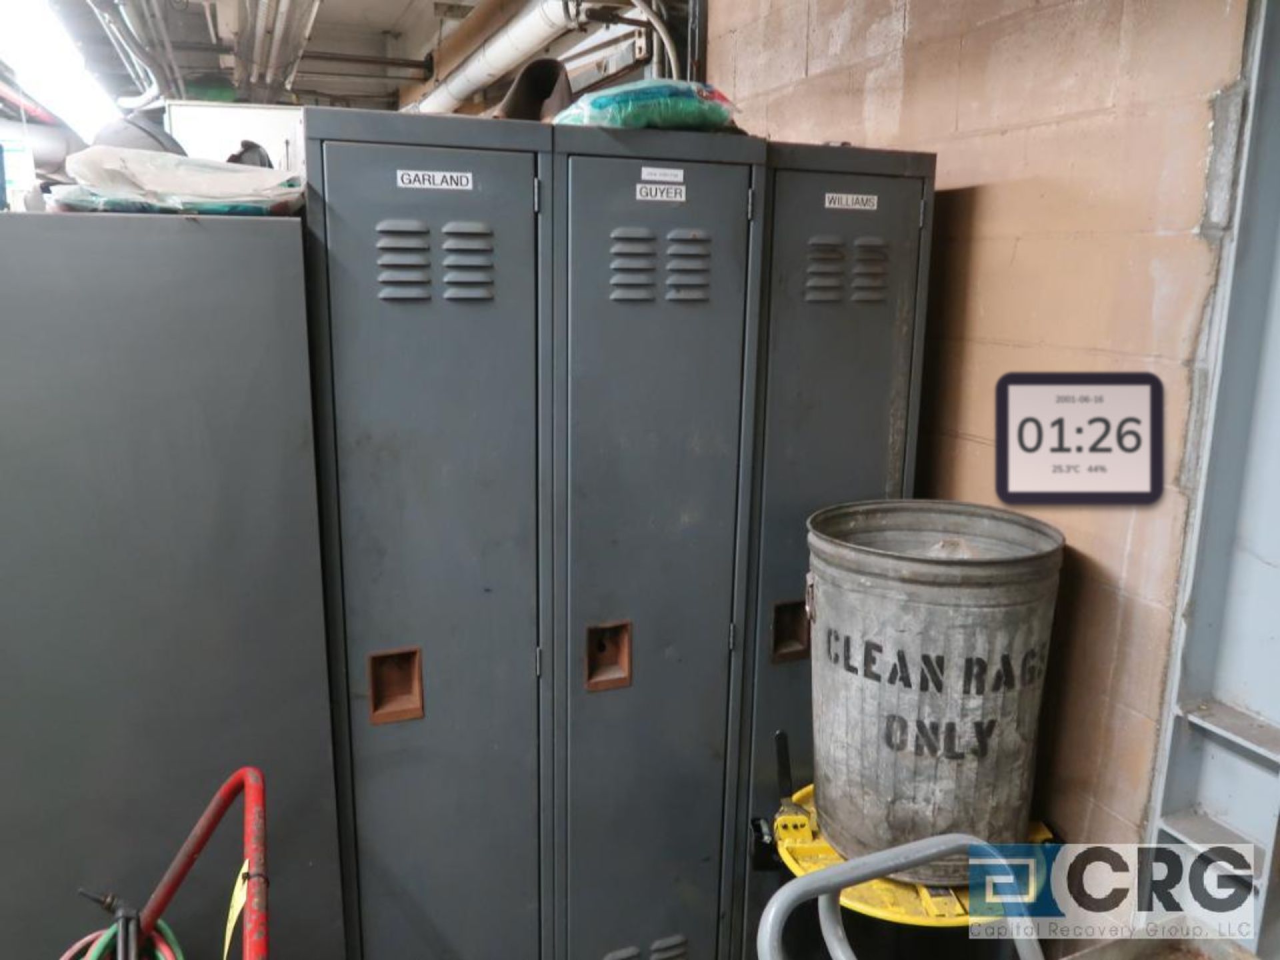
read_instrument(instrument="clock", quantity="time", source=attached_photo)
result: 1:26
